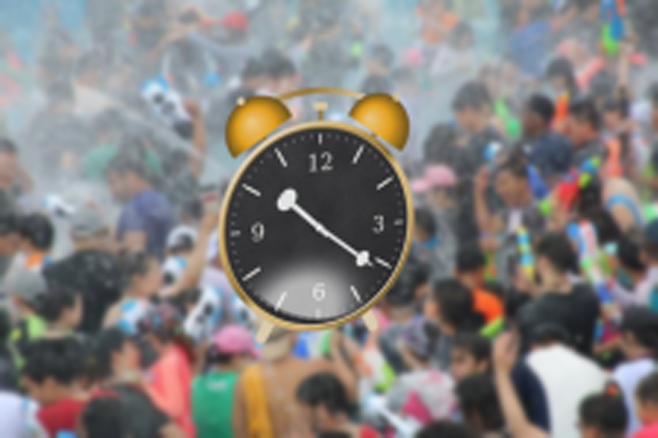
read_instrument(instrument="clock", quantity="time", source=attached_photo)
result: 10:21
